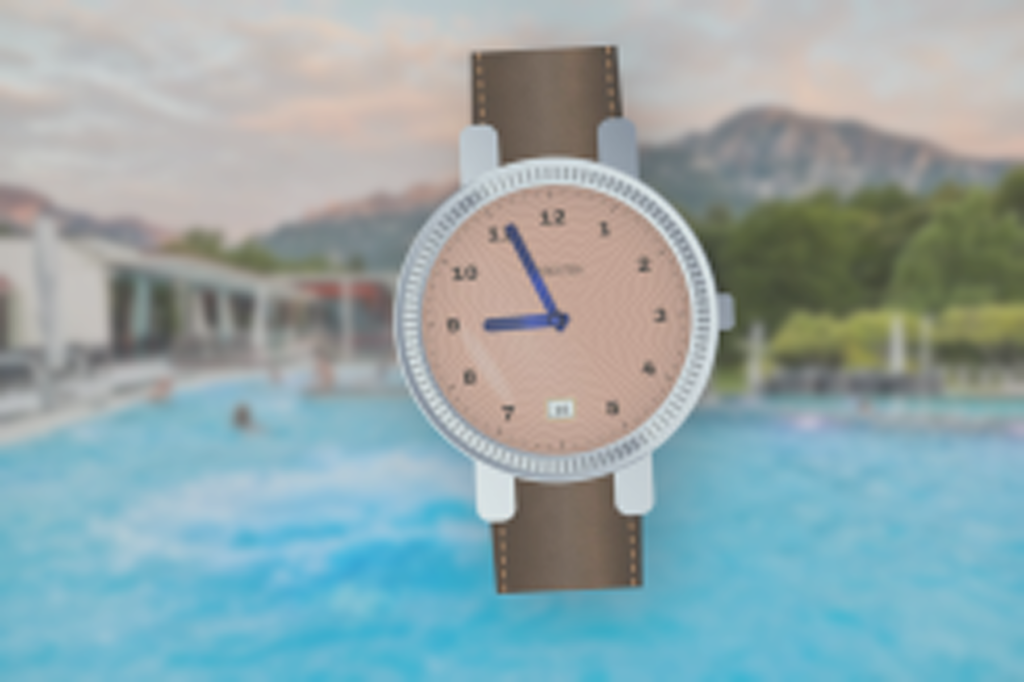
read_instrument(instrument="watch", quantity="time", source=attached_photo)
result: 8:56
